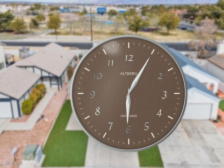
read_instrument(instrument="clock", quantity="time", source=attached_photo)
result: 6:05
